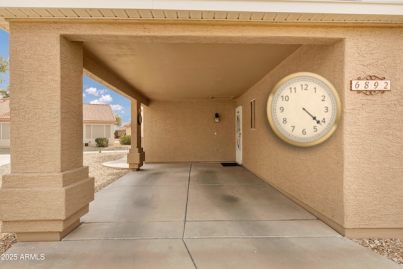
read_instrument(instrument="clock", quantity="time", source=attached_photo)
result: 4:22
